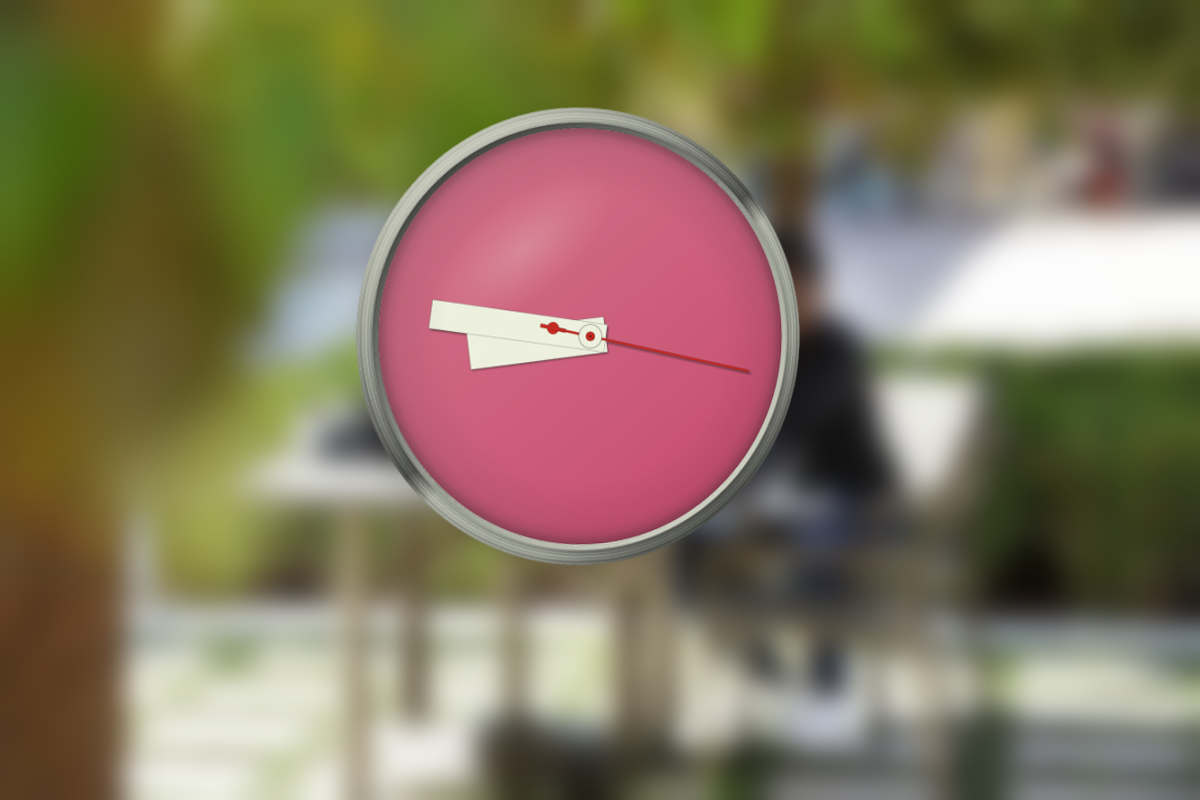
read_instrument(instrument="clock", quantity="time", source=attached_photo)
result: 8:46:17
